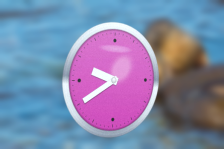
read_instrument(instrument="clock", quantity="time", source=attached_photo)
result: 9:40
